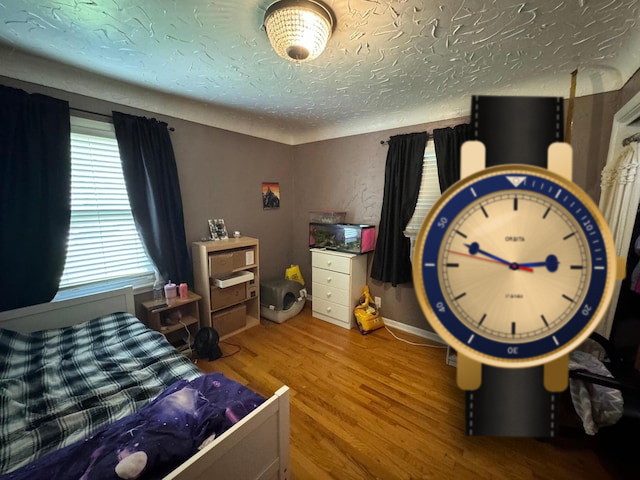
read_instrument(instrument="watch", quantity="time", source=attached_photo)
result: 2:48:47
